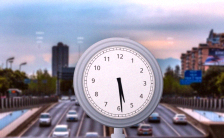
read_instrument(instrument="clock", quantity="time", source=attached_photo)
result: 5:29
